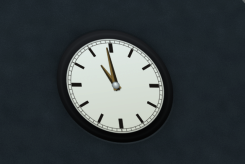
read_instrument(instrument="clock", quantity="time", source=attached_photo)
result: 10:59
